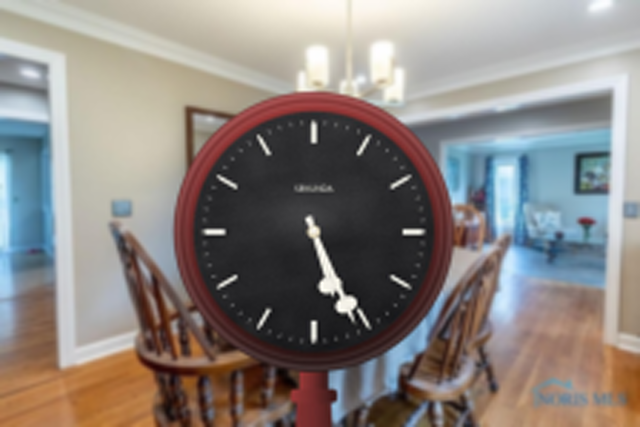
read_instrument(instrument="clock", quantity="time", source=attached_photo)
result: 5:26
